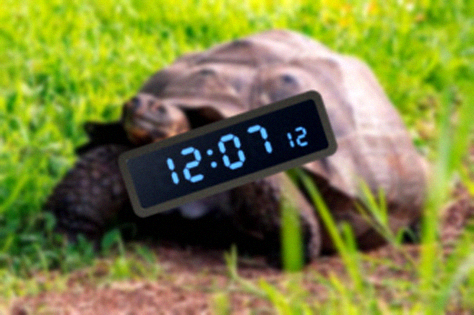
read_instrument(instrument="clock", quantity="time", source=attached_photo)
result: 12:07:12
